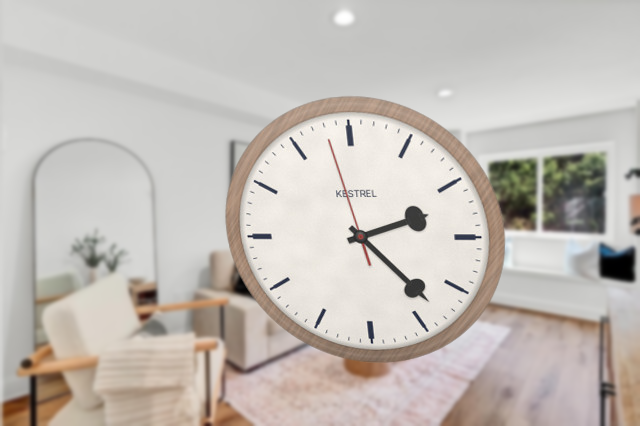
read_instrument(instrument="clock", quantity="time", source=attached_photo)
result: 2:22:58
